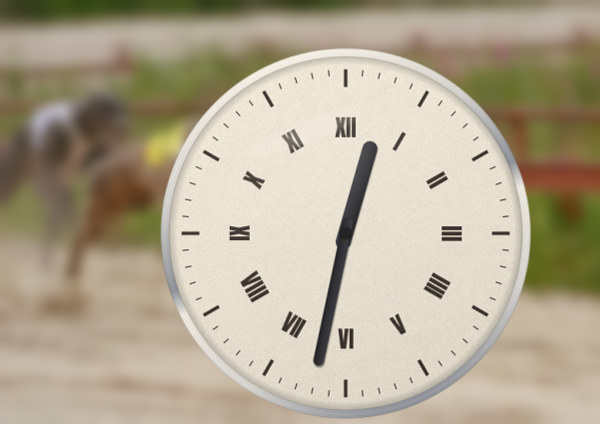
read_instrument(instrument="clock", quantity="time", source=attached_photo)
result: 12:32
